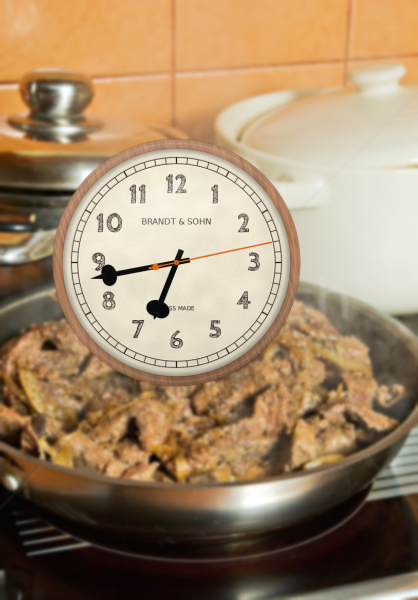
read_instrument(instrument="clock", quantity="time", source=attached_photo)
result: 6:43:13
